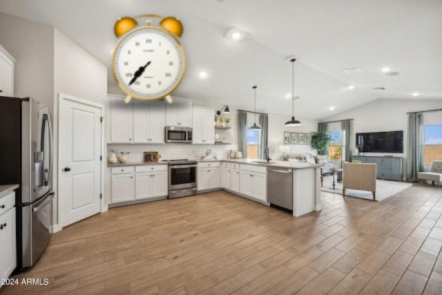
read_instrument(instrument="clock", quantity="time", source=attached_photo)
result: 7:37
